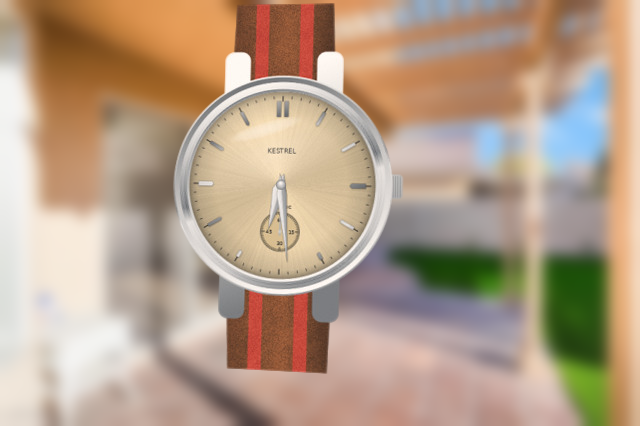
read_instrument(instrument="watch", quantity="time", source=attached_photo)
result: 6:29
